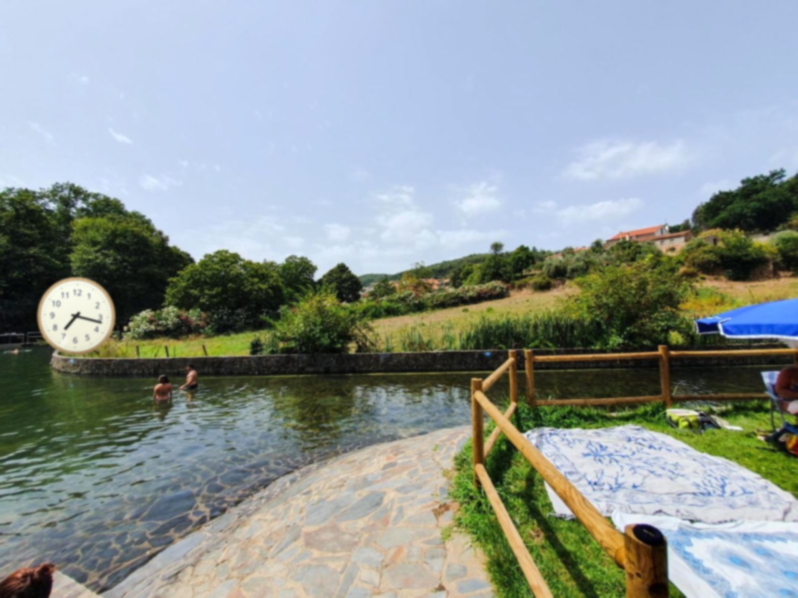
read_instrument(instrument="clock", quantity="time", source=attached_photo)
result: 7:17
